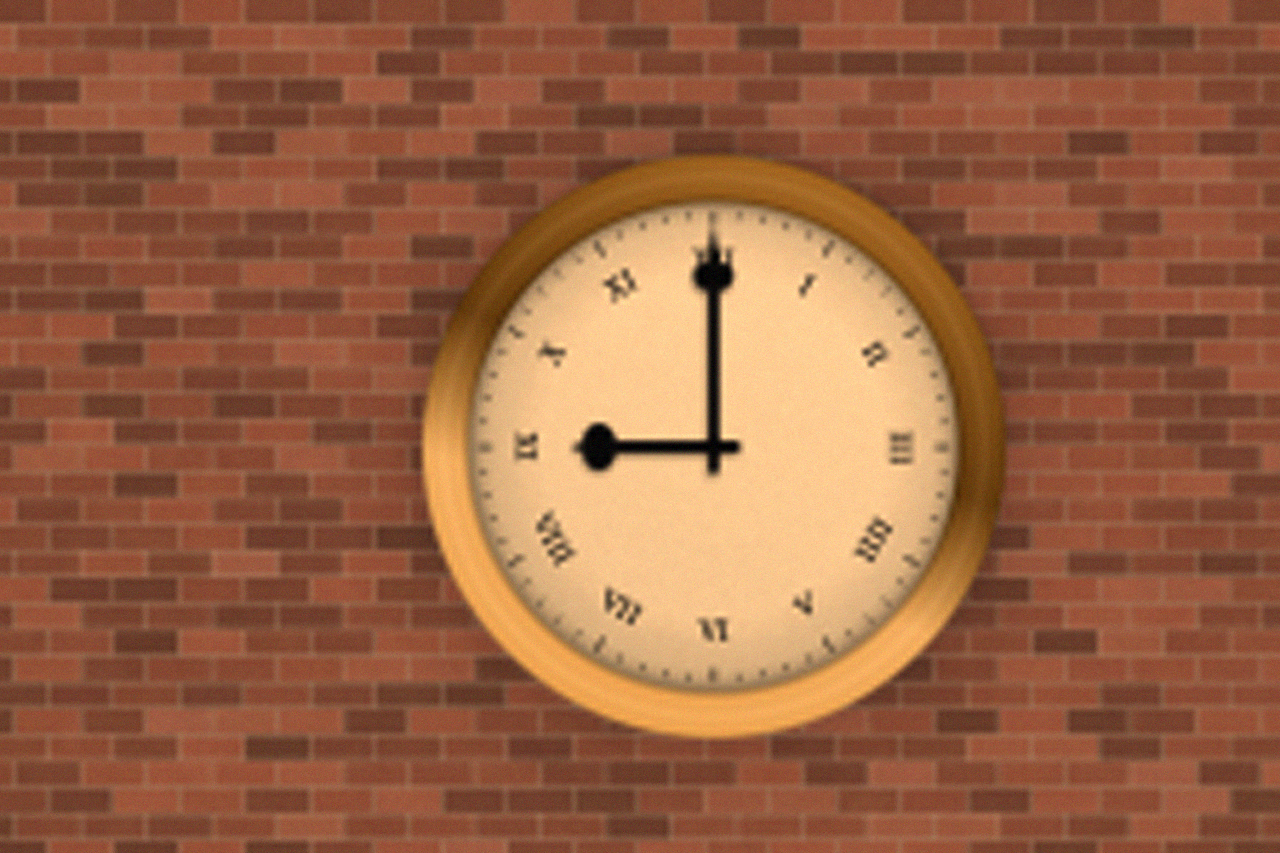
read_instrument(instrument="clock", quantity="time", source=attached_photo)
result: 9:00
